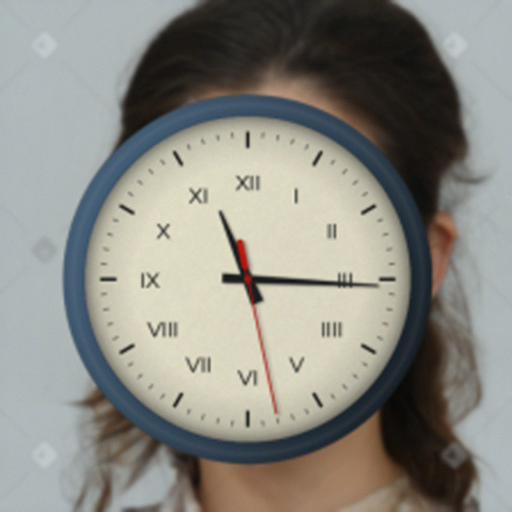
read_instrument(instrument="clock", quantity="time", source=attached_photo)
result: 11:15:28
